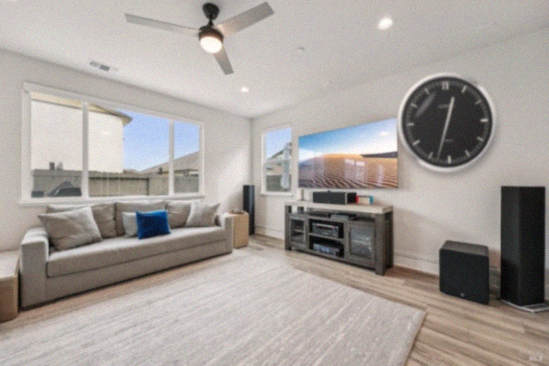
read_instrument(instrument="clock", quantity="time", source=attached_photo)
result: 12:33
